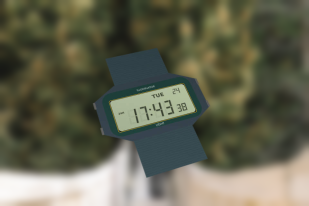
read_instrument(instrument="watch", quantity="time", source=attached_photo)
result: 17:43:38
